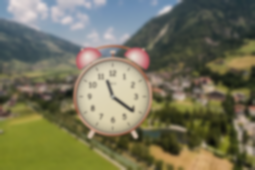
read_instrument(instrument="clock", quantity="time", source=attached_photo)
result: 11:21
